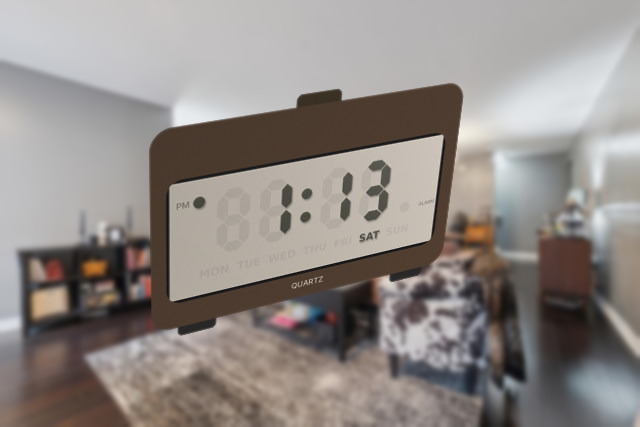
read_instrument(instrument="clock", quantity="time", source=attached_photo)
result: 1:13
